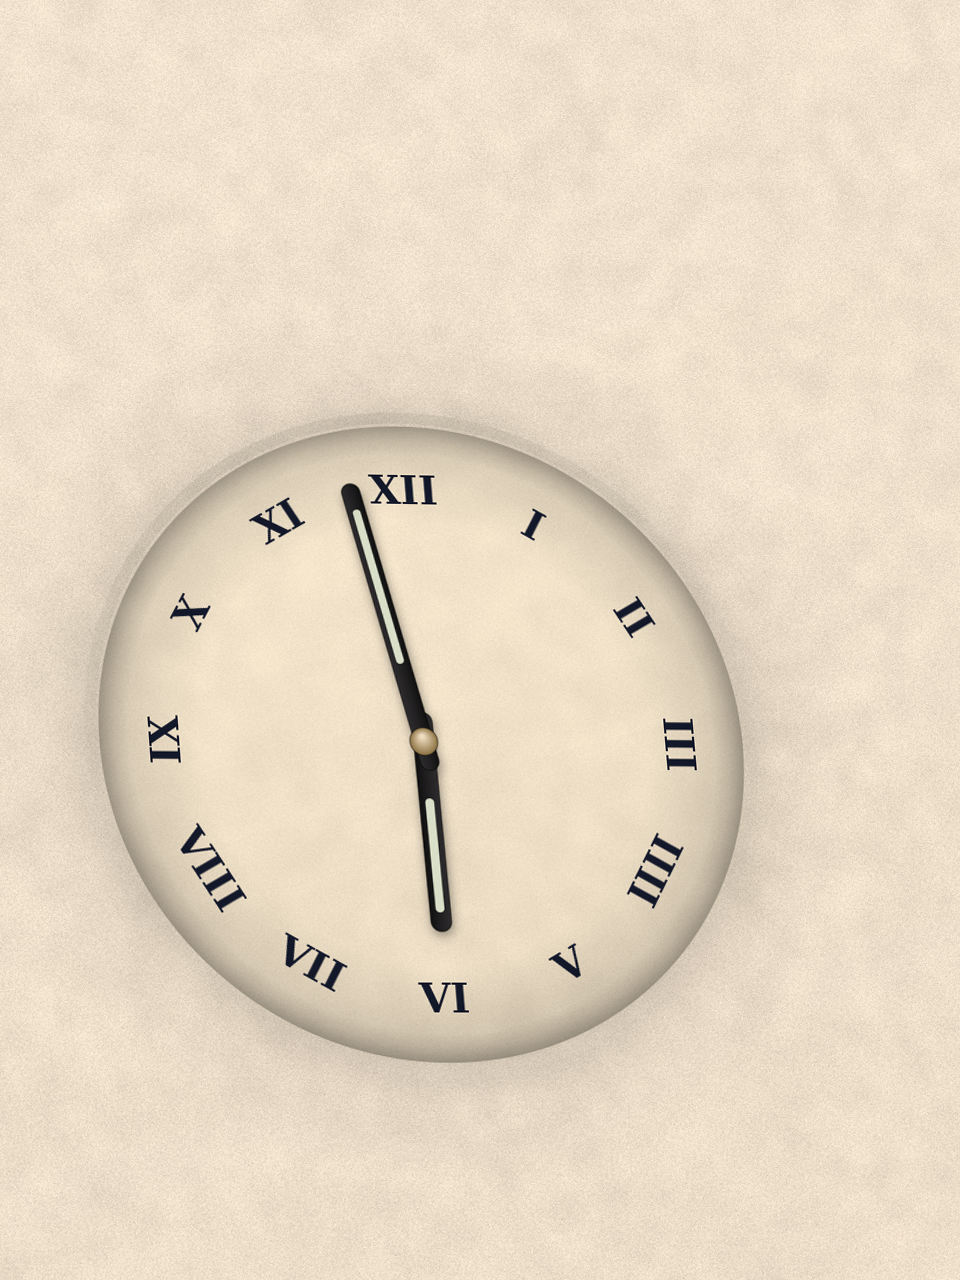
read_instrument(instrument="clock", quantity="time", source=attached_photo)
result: 5:58
